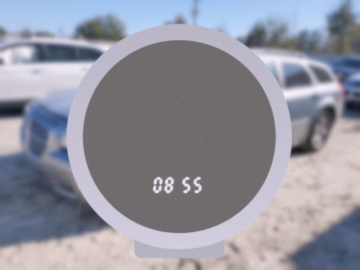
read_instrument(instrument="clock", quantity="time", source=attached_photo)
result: 8:55
